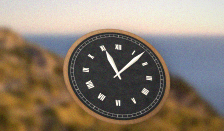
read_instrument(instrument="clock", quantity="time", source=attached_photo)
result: 11:07
